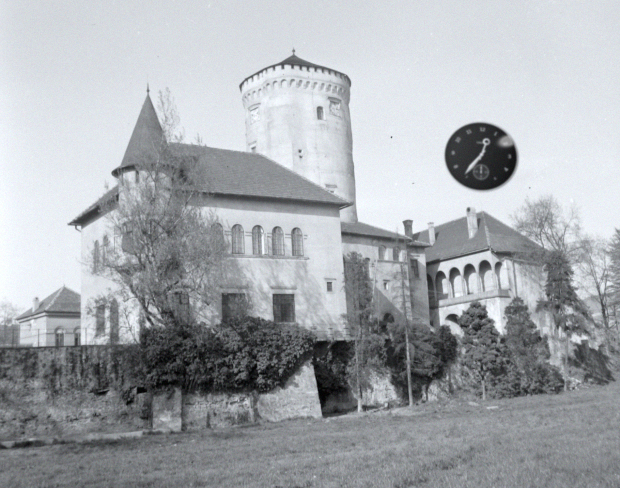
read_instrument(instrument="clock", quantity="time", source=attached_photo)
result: 12:36
